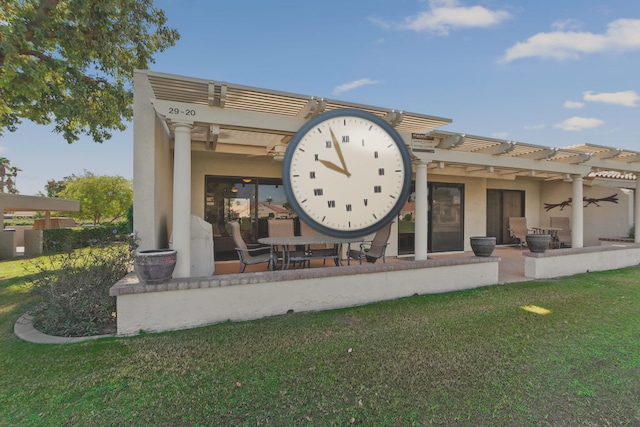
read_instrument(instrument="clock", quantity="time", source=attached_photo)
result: 9:57
